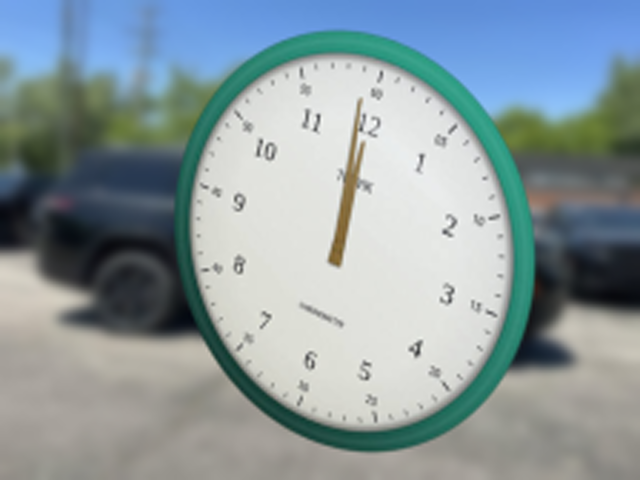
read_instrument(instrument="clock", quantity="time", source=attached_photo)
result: 11:59
